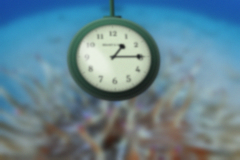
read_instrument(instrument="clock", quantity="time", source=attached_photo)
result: 1:15
